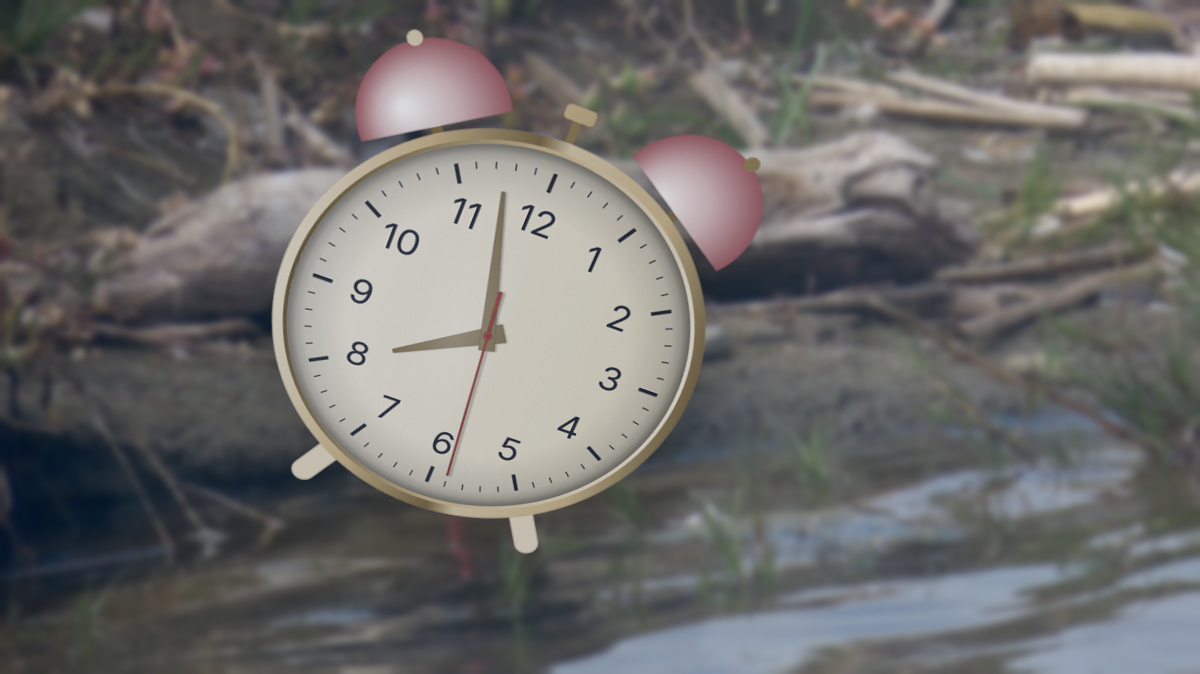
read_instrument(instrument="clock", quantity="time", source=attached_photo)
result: 7:57:29
